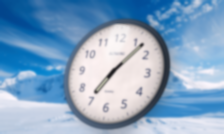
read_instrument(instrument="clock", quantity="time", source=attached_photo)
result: 7:07
